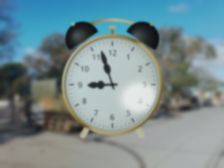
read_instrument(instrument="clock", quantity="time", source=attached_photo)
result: 8:57
